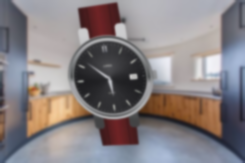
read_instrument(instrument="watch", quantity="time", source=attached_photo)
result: 5:52
